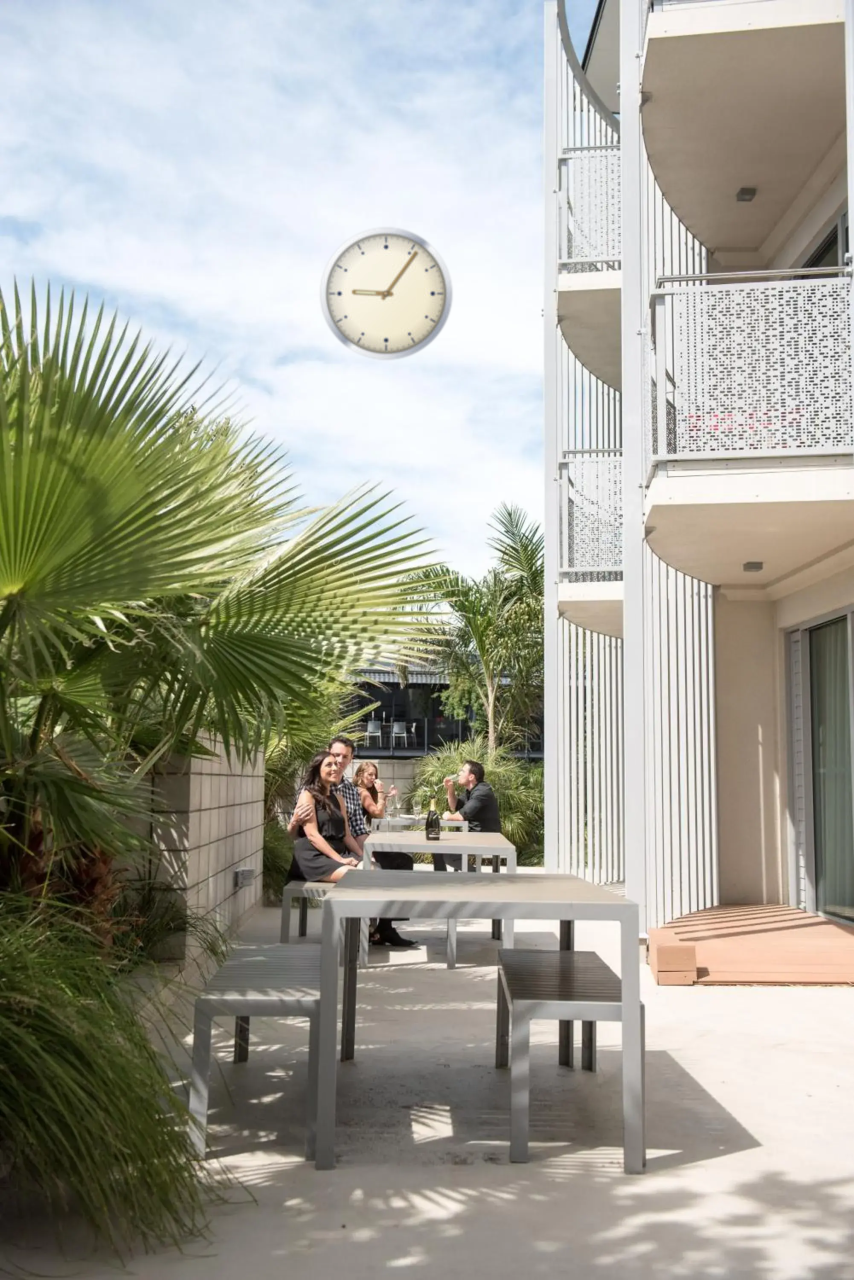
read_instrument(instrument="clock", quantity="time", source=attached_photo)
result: 9:06
